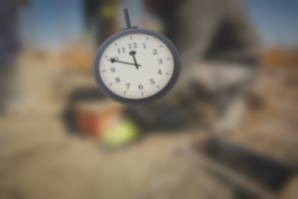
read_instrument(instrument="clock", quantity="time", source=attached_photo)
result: 11:49
